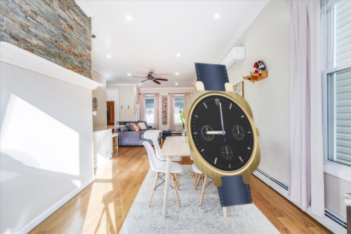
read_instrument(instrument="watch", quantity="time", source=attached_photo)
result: 9:01
